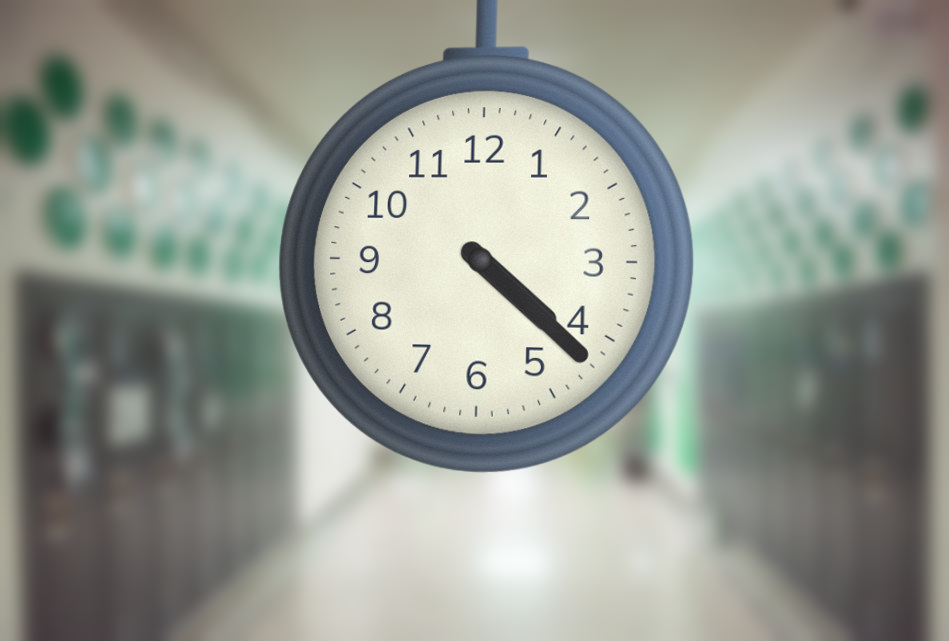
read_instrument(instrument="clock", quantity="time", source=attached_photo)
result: 4:22
